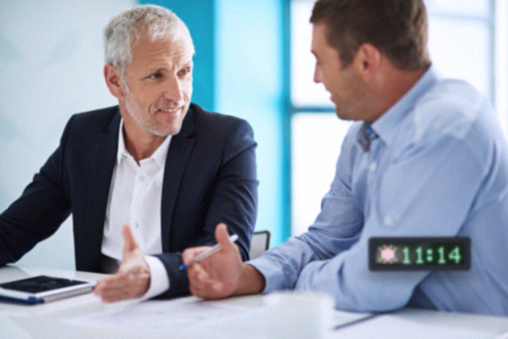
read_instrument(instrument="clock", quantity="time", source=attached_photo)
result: 11:14
